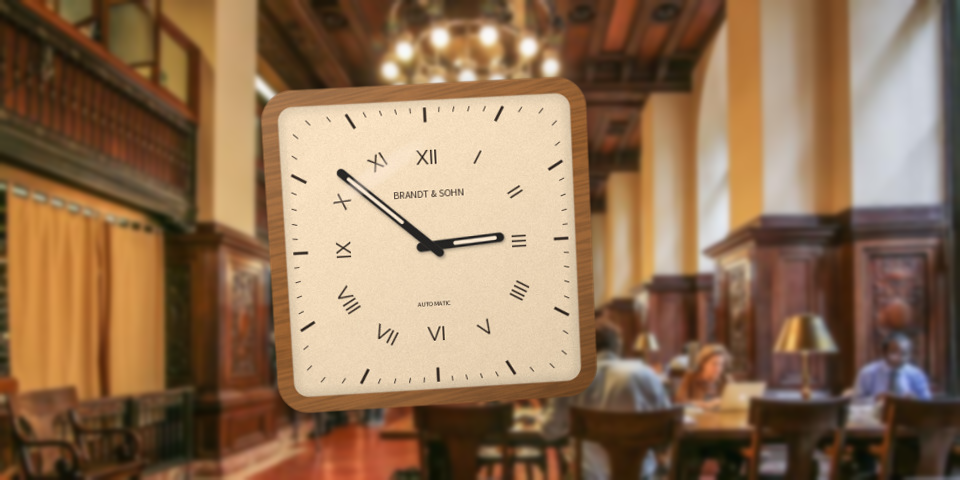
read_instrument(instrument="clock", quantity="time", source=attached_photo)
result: 2:52
